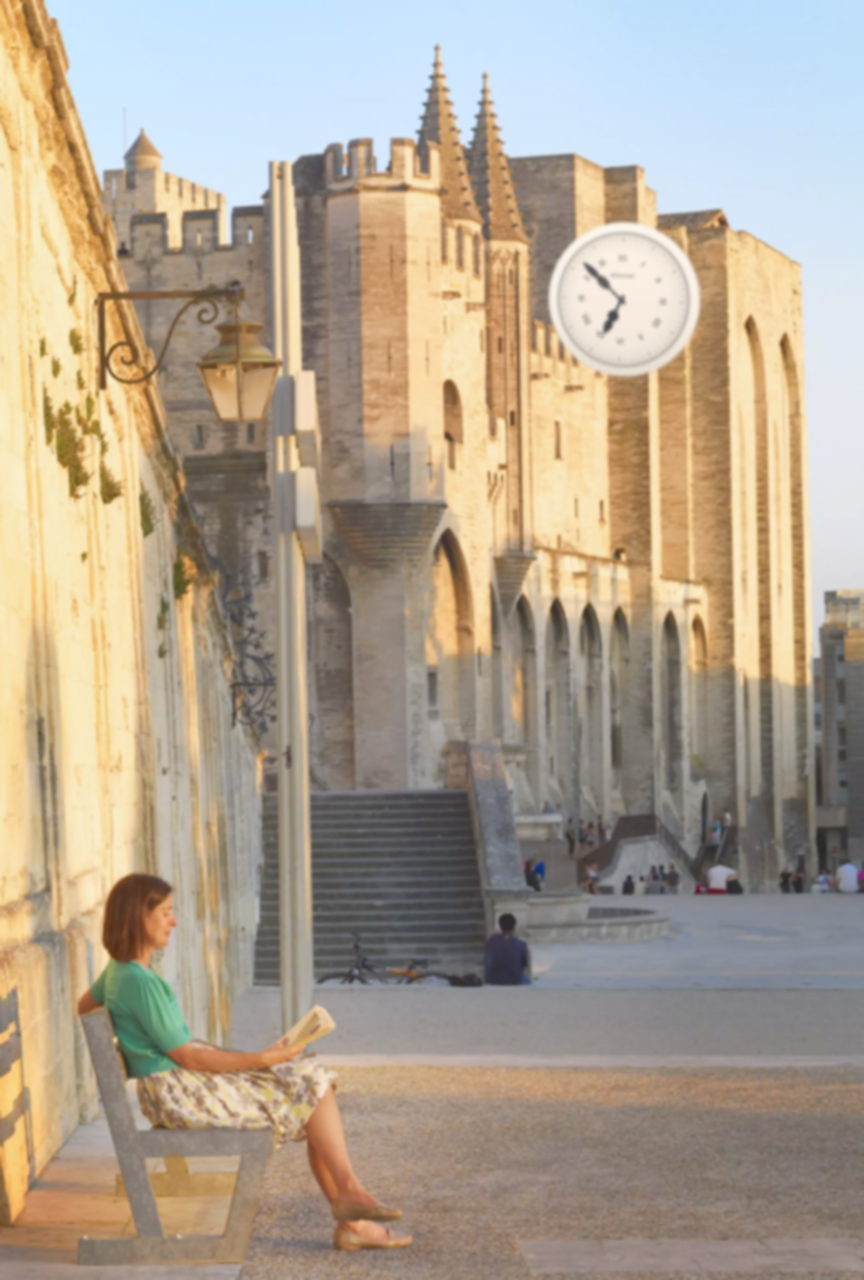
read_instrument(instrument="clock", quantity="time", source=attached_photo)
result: 6:52
